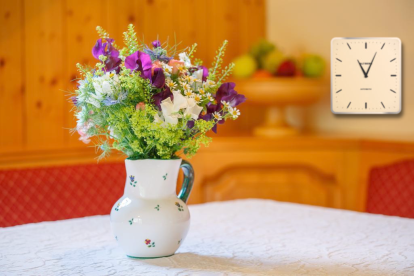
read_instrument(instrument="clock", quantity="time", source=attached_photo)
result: 11:04
